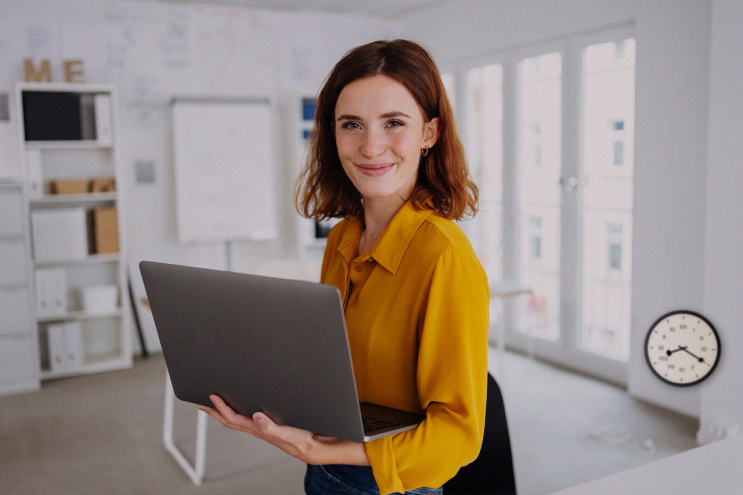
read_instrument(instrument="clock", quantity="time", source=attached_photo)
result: 8:20
